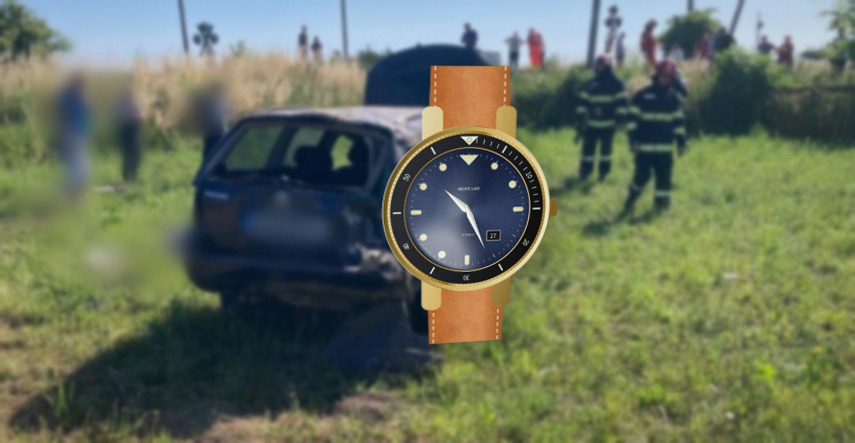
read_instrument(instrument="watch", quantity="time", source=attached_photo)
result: 10:26
